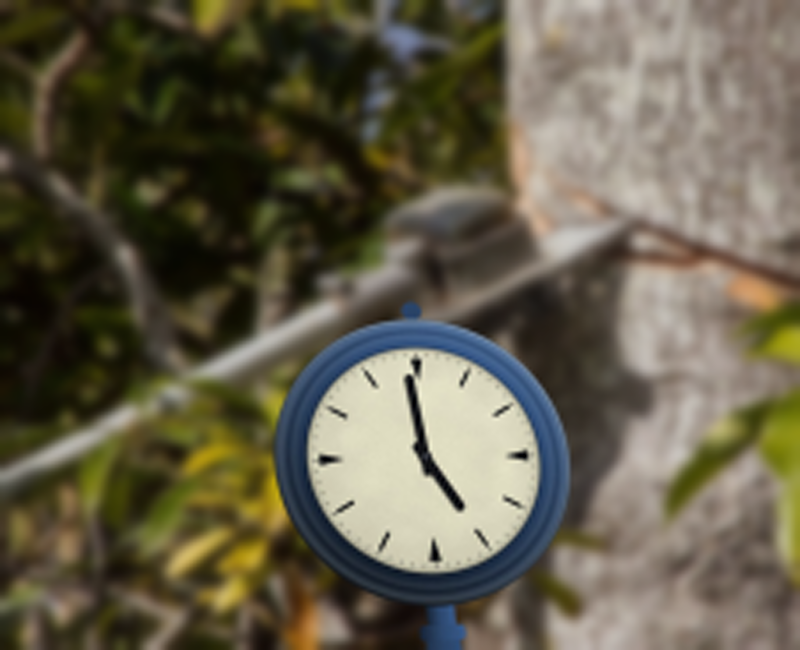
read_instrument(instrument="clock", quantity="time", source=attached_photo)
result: 4:59
